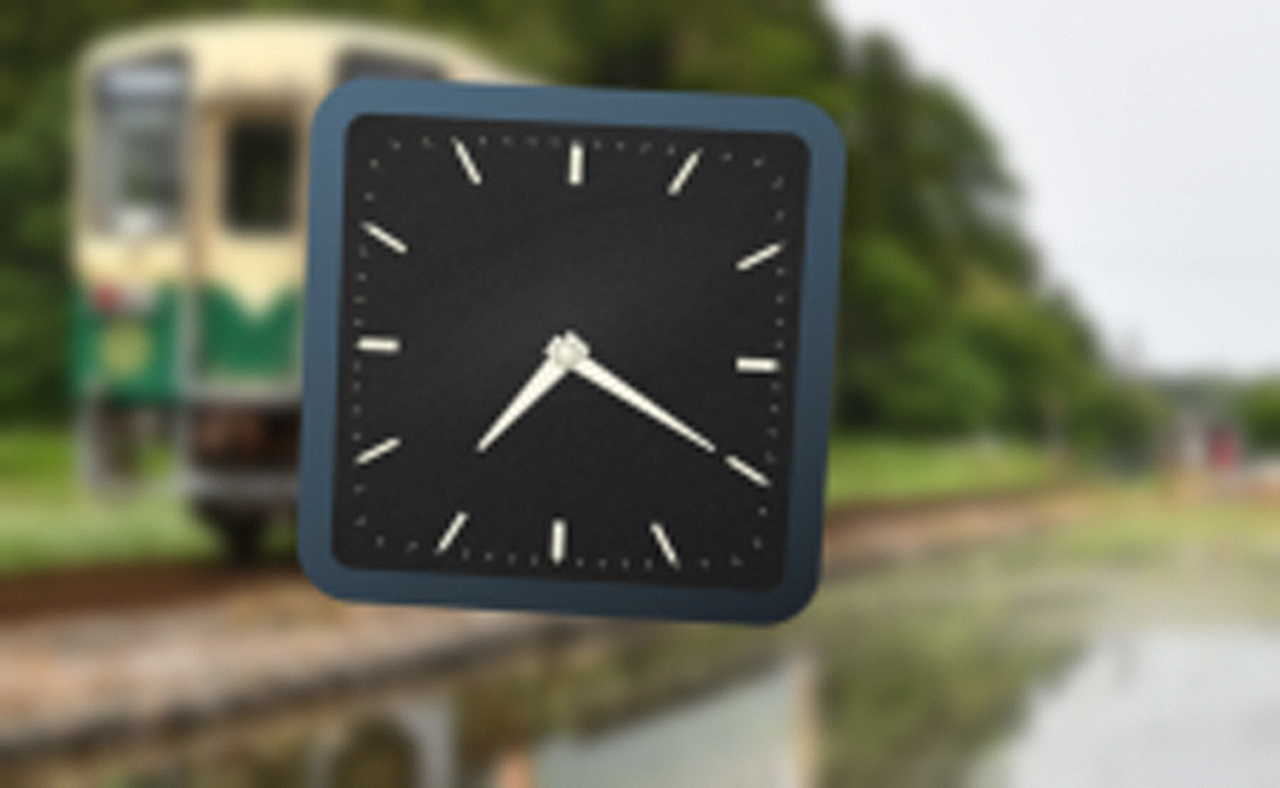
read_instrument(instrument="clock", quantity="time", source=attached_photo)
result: 7:20
